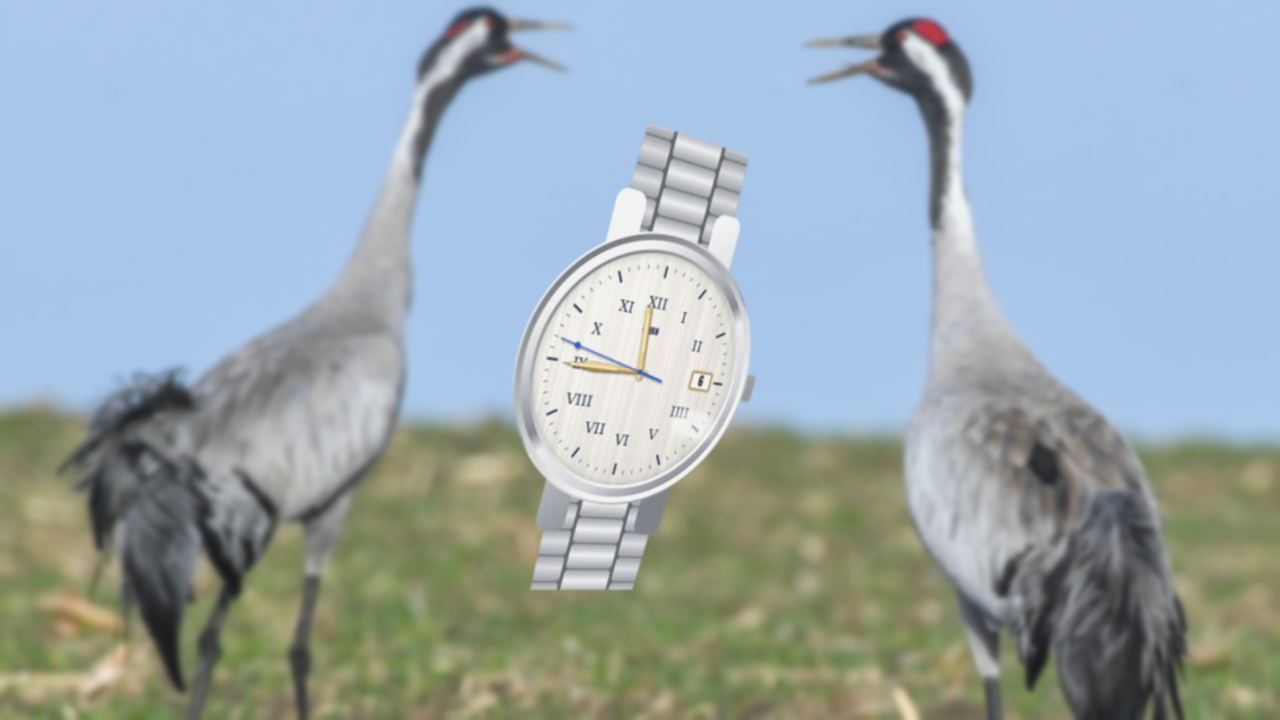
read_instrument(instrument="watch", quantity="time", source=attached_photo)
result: 11:44:47
